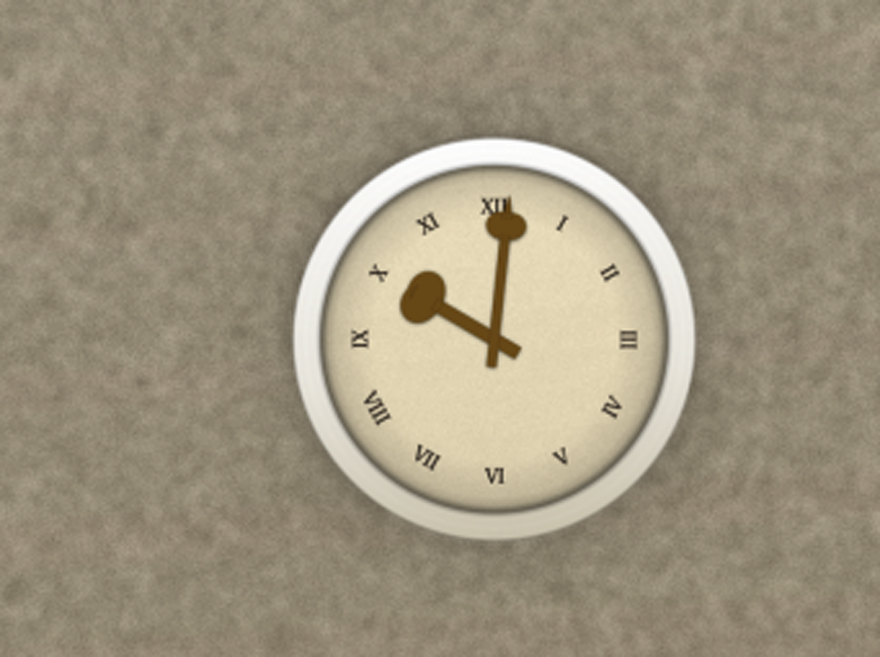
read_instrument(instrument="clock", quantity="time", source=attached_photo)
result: 10:01
